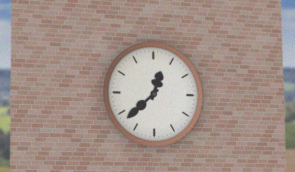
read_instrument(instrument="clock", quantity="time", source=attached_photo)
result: 12:38
